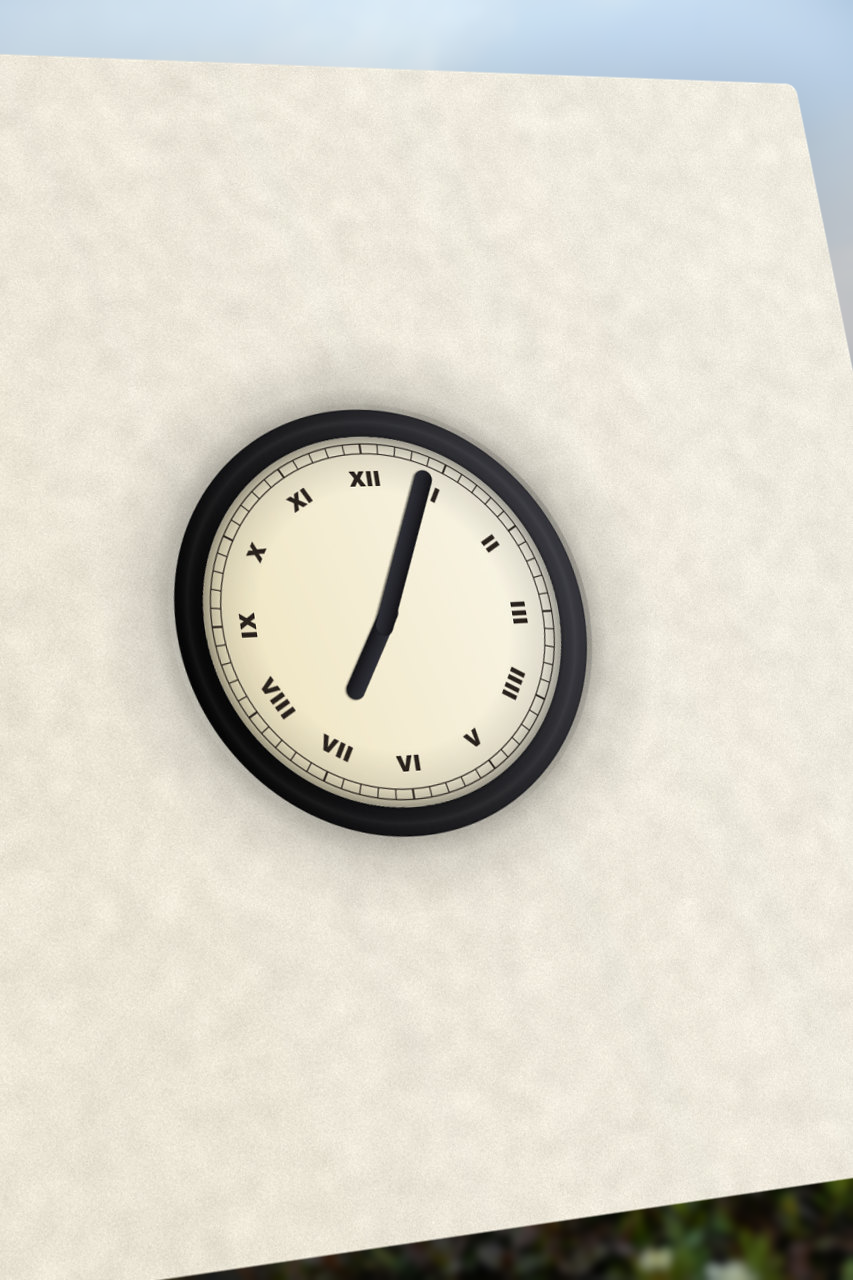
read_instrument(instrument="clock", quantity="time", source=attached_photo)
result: 7:04
